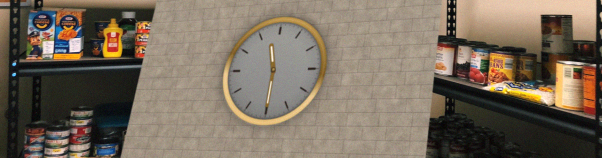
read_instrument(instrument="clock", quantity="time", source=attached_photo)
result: 11:30
